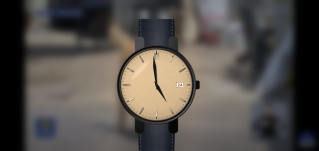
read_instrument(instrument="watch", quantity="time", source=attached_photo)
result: 4:59
